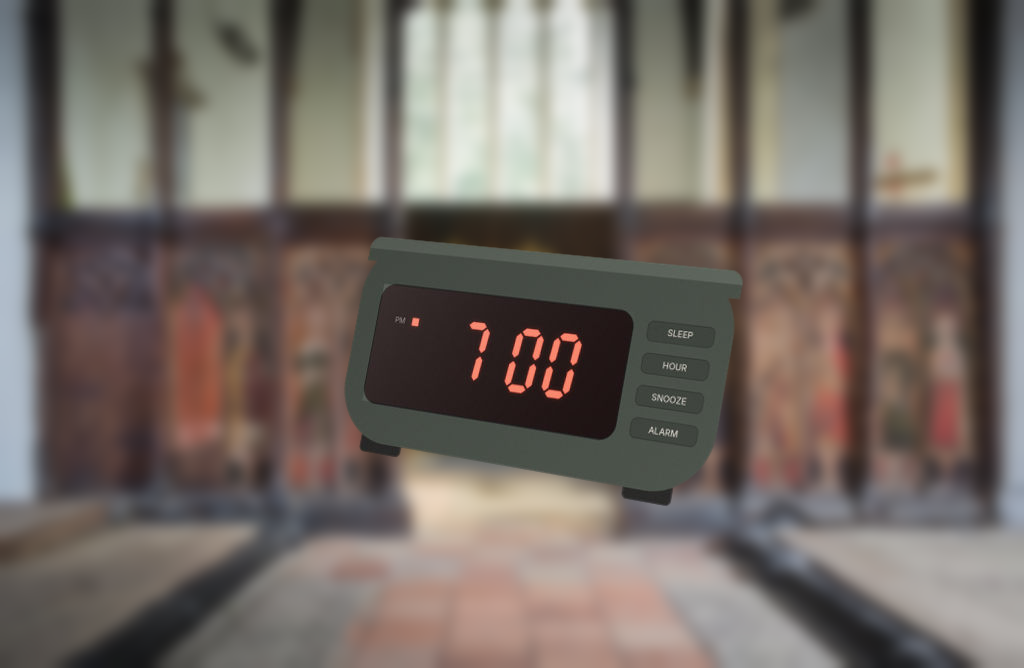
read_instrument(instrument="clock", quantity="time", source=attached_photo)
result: 7:00
